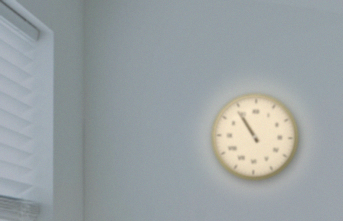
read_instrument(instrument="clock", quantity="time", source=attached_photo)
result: 10:54
